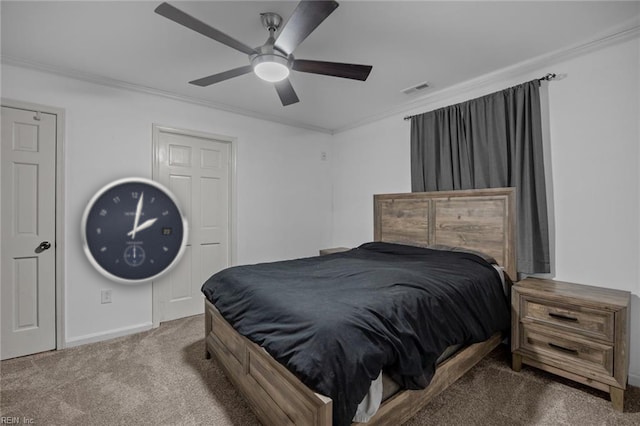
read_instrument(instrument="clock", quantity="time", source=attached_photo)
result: 2:02
